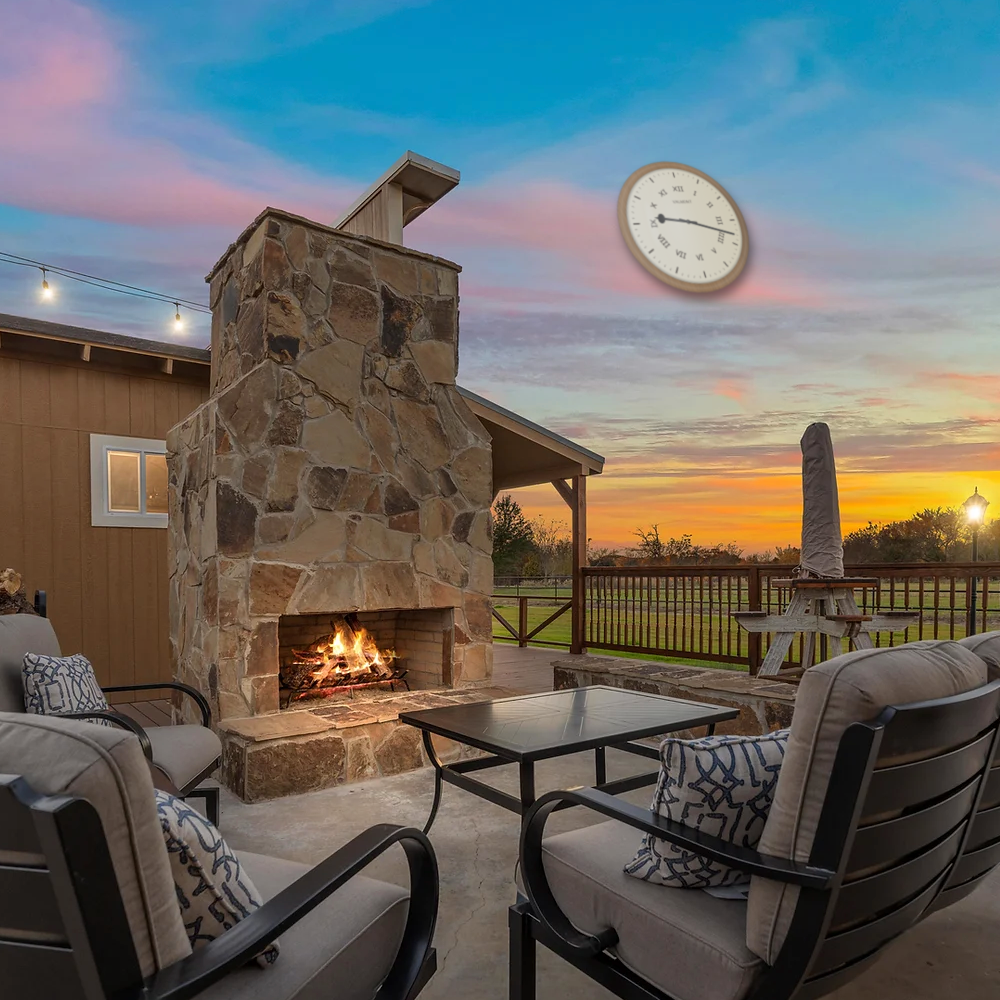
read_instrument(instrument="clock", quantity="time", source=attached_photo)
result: 9:18
